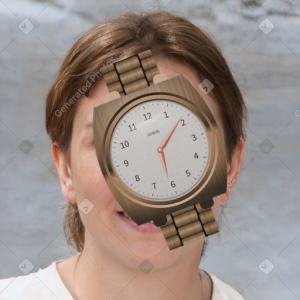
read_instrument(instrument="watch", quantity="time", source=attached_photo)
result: 6:09
